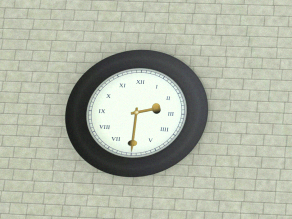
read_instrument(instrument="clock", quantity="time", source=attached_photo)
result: 2:30
